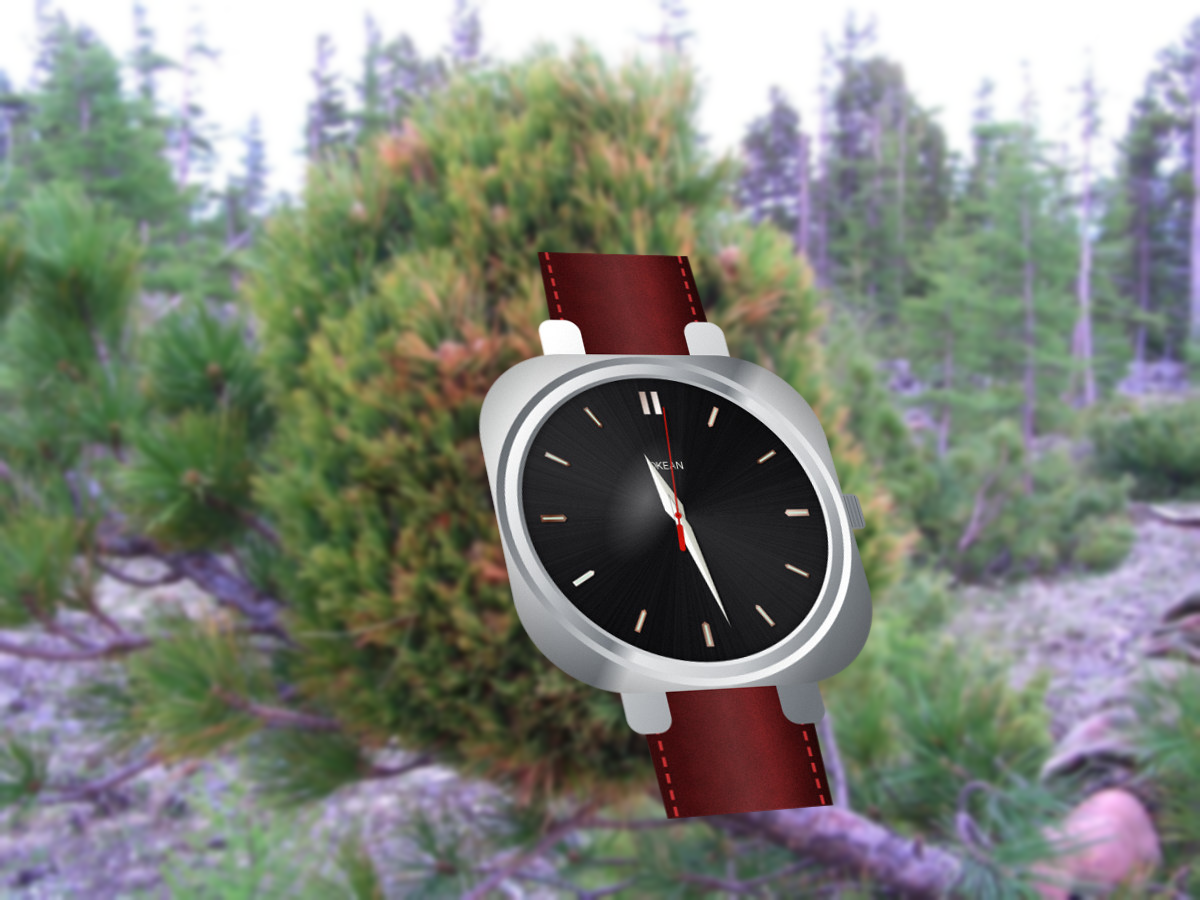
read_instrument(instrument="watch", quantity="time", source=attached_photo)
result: 11:28:01
